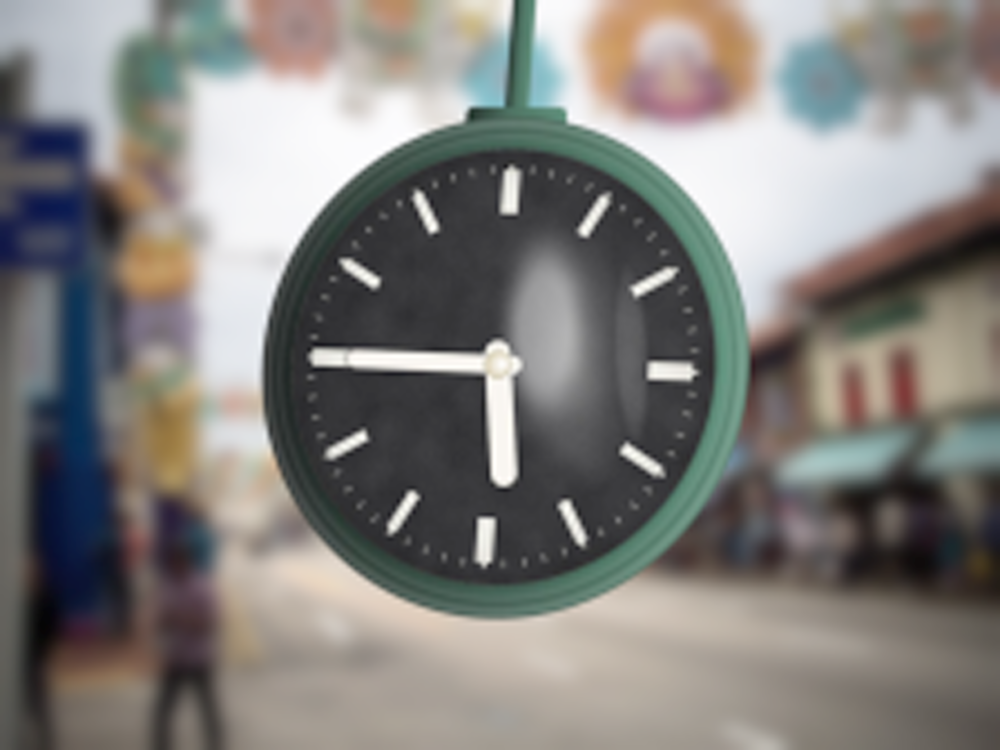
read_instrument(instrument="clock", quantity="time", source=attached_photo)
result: 5:45
